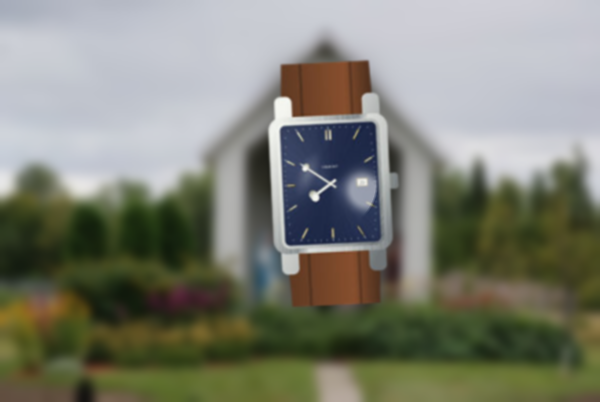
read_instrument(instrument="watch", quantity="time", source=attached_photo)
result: 7:51
